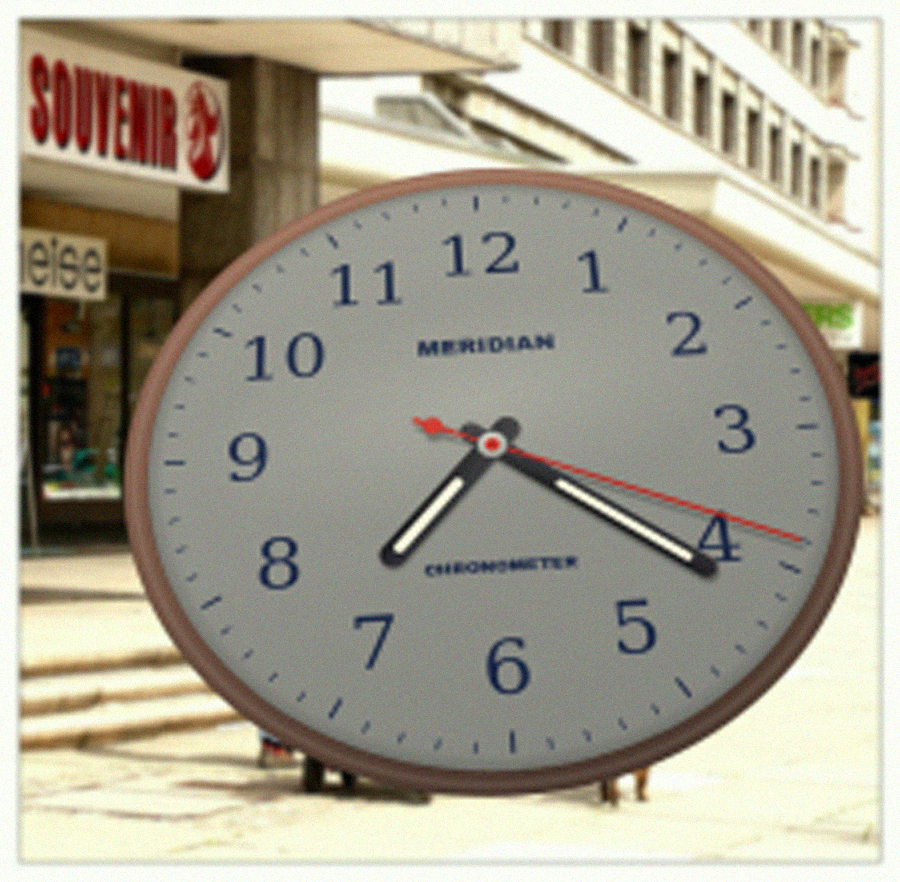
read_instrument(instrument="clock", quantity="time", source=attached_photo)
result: 7:21:19
